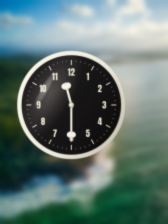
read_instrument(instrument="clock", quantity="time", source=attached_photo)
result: 11:30
